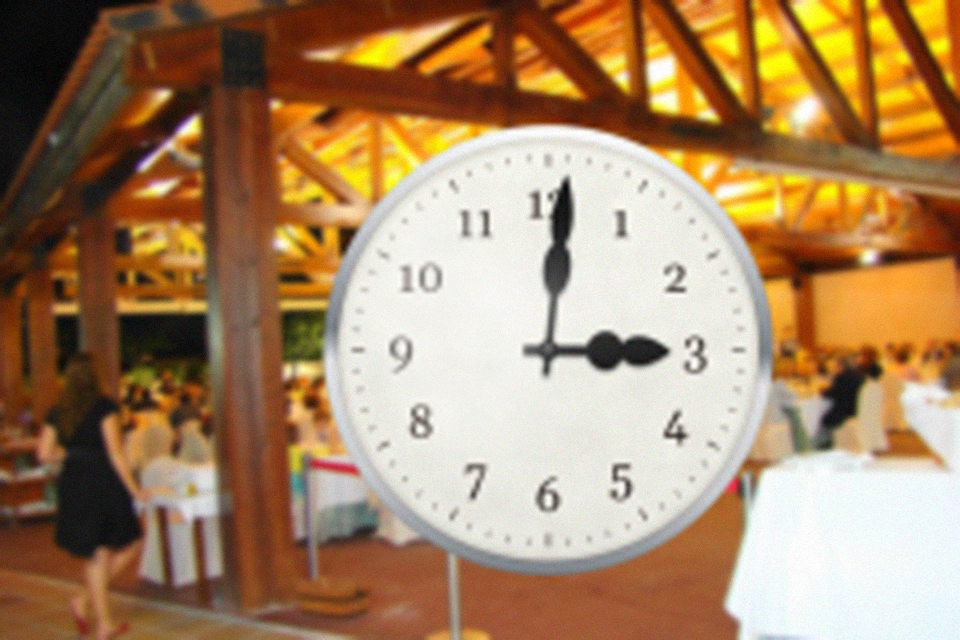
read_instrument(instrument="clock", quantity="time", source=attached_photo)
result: 3:01
